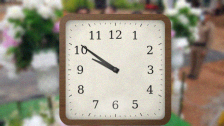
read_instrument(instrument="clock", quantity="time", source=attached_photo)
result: 9:51
